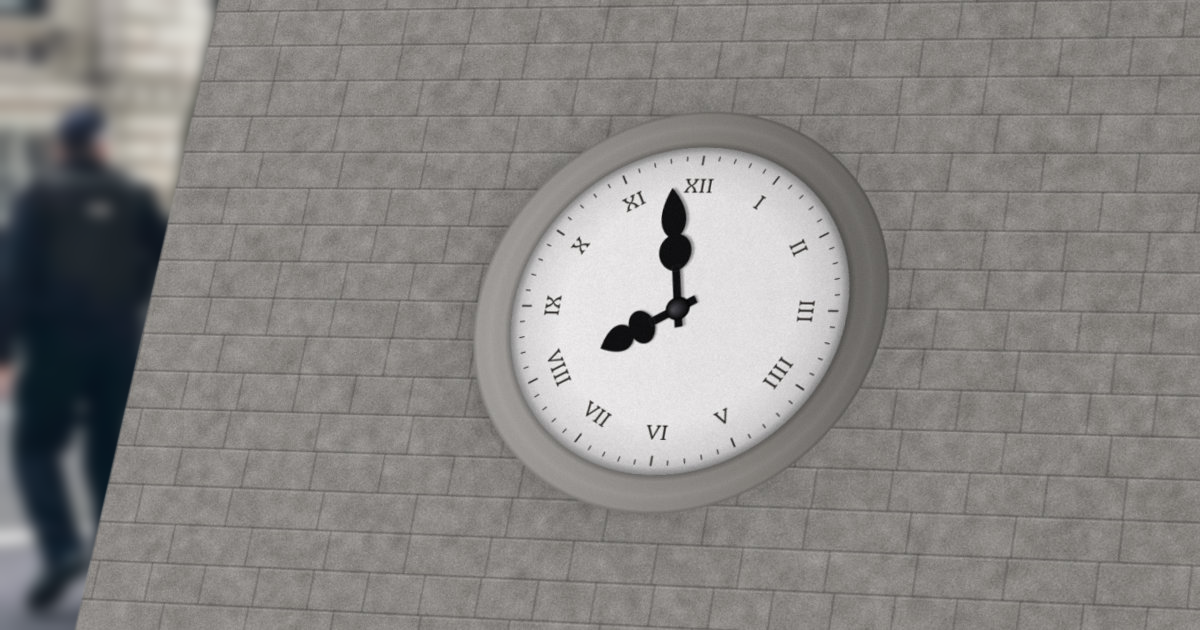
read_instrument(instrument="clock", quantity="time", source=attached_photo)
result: 7:58
